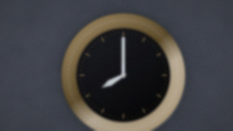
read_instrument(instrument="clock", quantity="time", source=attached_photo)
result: 8:00
